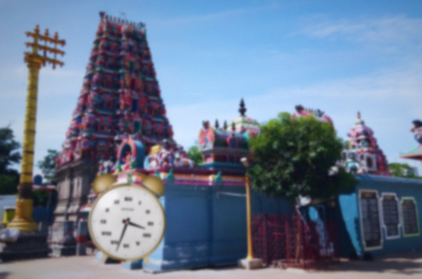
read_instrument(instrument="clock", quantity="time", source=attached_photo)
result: 3:33
